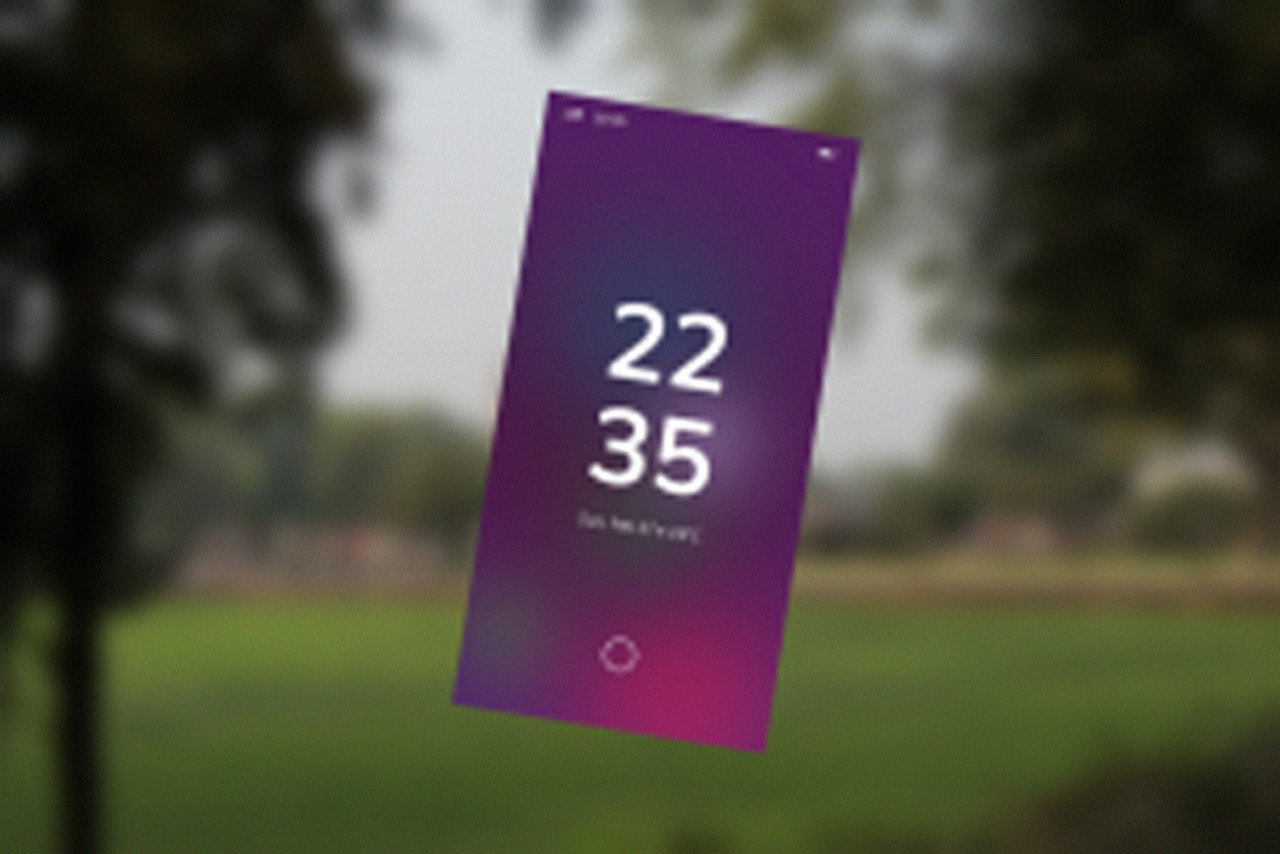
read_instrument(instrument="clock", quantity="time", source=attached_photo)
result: 22:35
